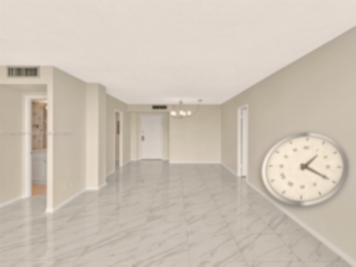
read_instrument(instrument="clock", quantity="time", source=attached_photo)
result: 1:20
